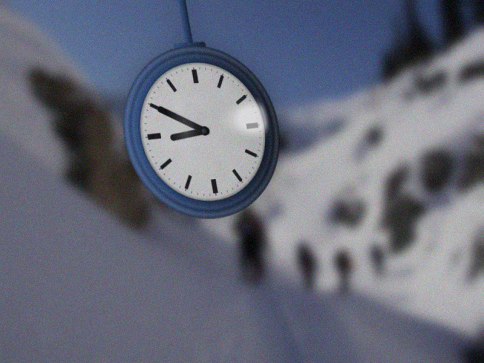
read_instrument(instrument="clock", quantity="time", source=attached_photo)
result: 8:50
